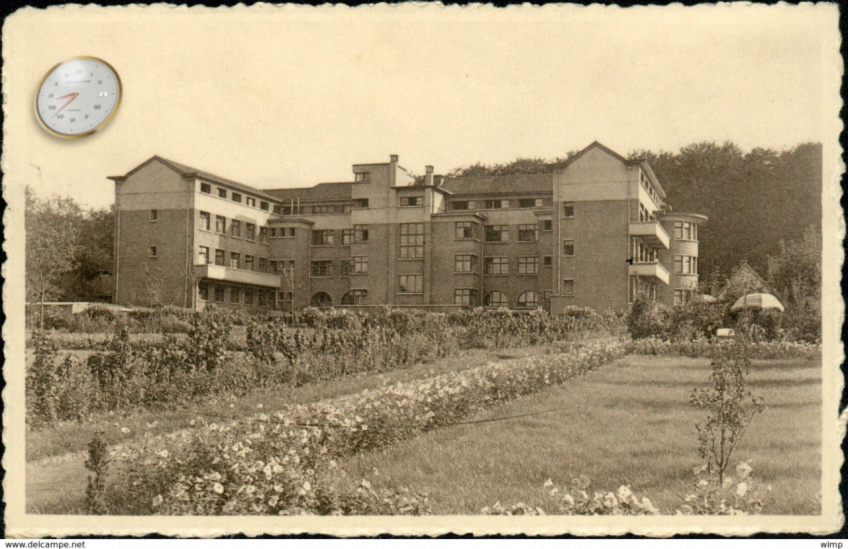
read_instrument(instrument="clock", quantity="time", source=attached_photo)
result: 8:37
